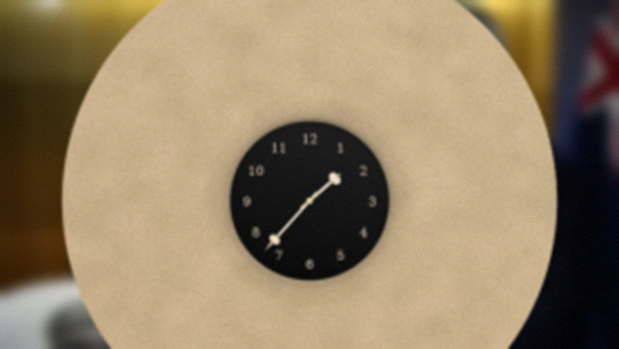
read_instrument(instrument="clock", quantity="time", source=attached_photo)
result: 1:37
